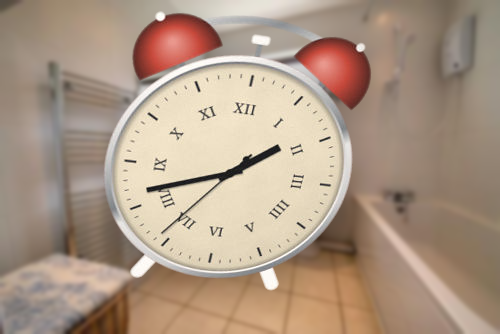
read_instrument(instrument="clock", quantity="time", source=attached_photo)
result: 1:41:36
